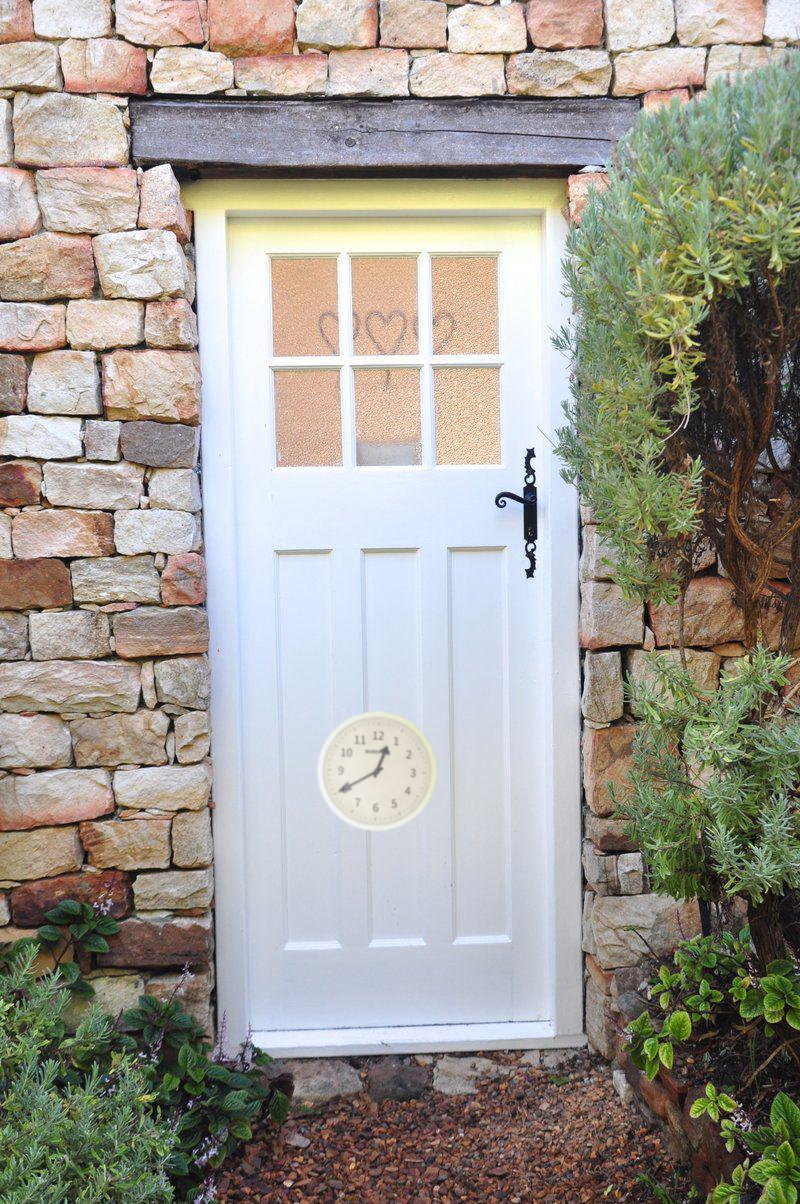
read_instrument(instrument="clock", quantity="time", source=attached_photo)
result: 12:40
